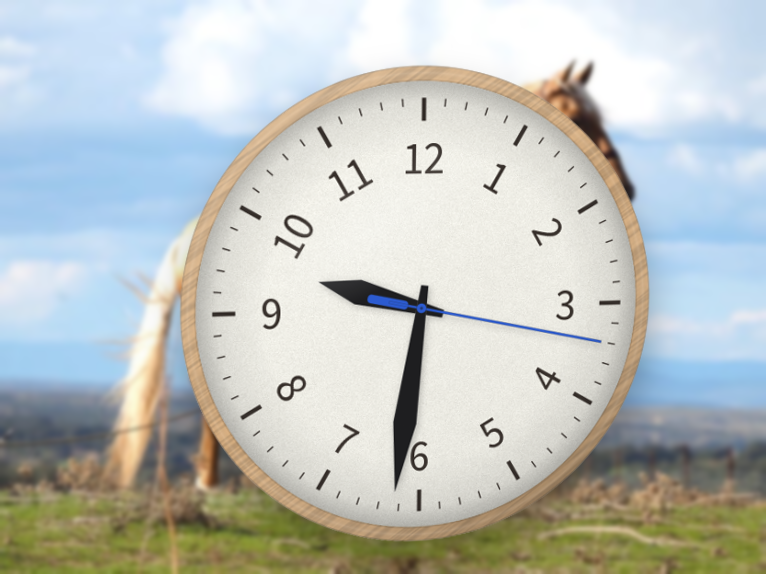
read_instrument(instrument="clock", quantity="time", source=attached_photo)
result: 9:31:17
